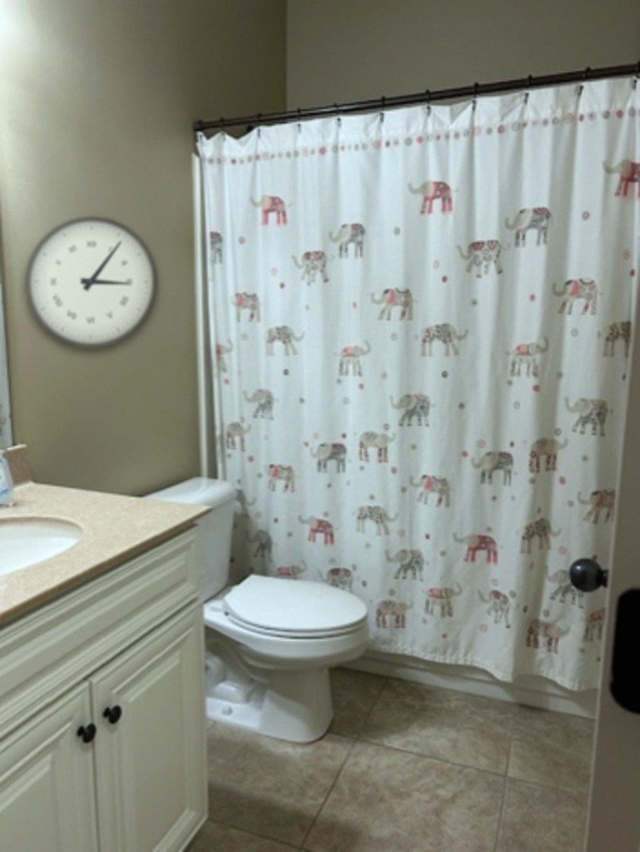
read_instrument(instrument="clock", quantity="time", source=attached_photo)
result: 3:06
